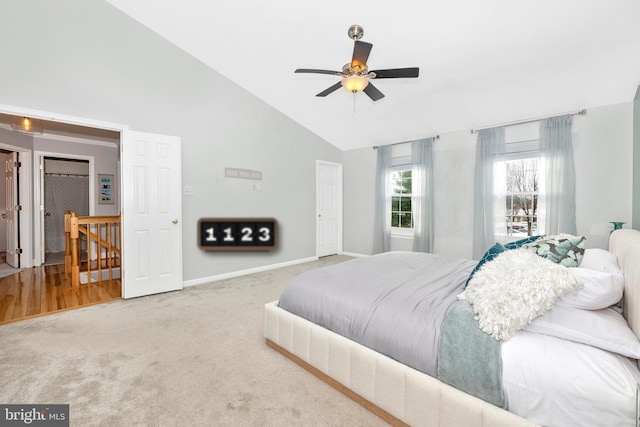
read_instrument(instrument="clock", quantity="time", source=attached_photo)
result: 11:23
